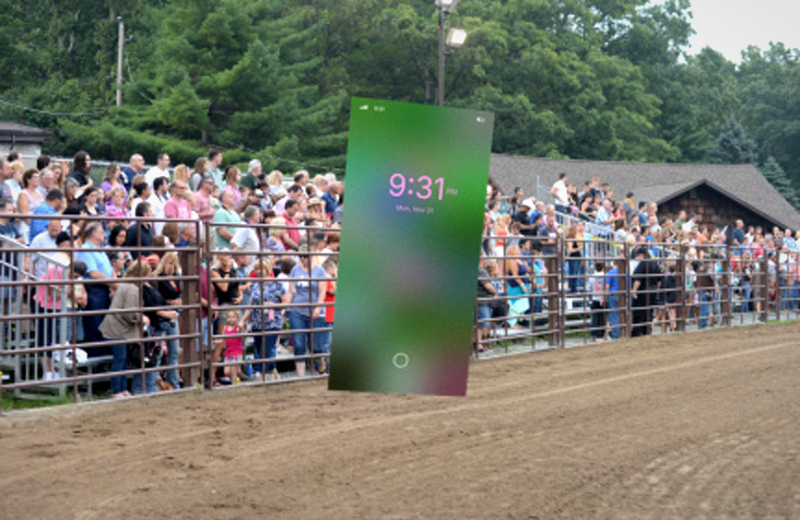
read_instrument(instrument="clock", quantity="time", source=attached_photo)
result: 9:31
